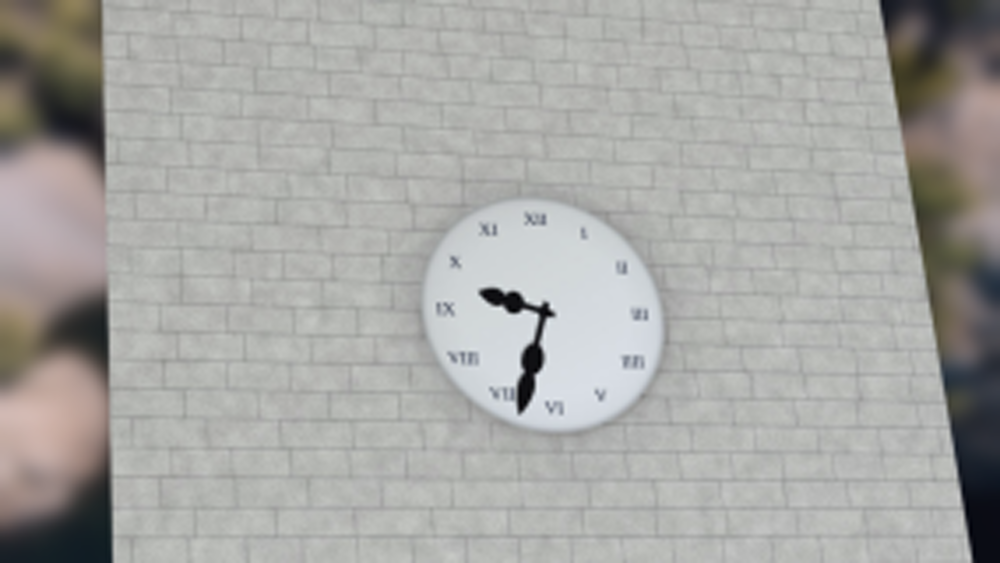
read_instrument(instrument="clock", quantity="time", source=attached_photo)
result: 9:33
